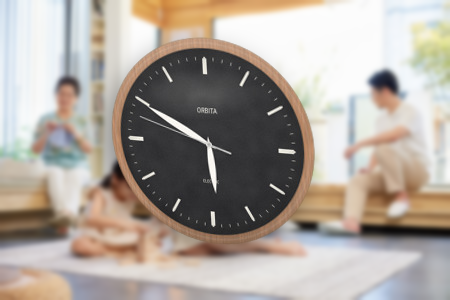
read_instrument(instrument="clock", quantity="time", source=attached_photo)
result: 5:49:48
